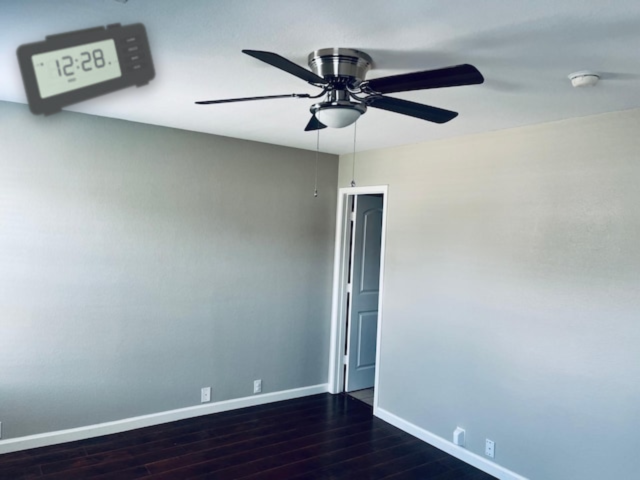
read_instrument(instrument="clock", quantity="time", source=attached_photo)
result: 12:28
